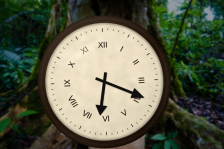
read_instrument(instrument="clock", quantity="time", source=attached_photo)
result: 6:19
